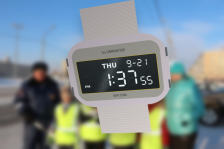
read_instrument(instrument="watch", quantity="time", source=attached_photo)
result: 1:37:55
